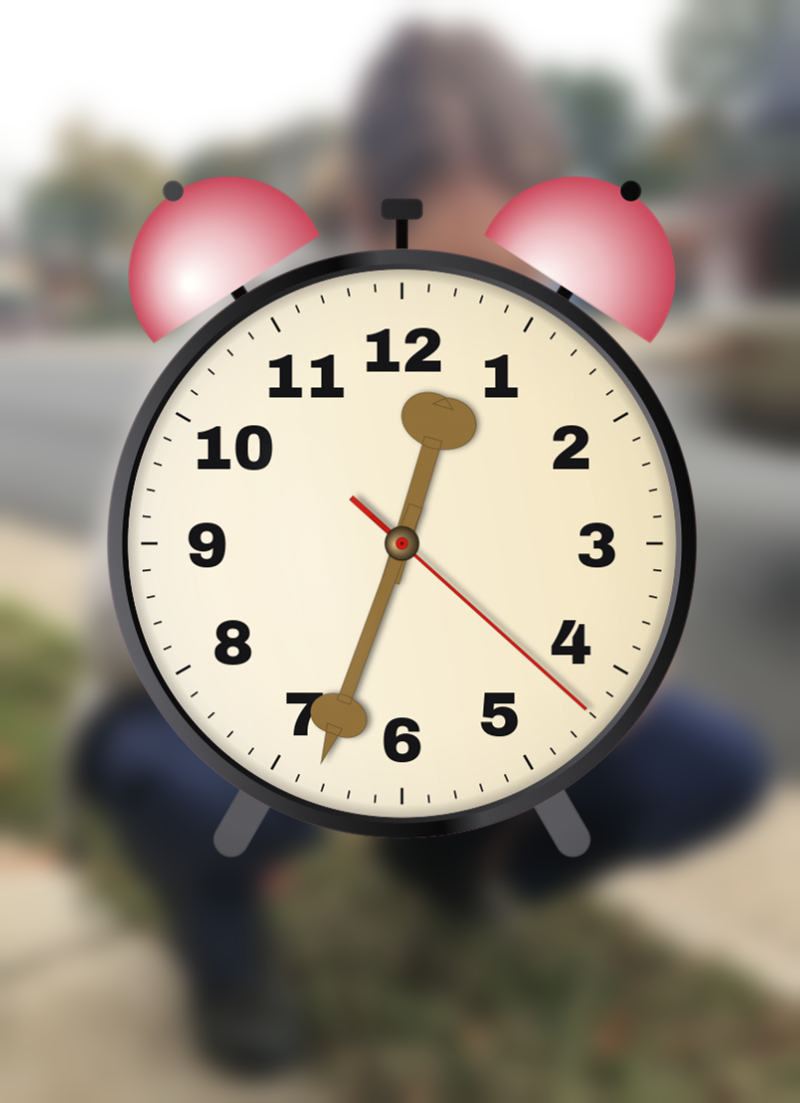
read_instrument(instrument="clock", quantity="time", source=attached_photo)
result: 12:33:22
